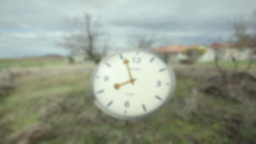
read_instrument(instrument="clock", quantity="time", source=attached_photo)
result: 7:56
